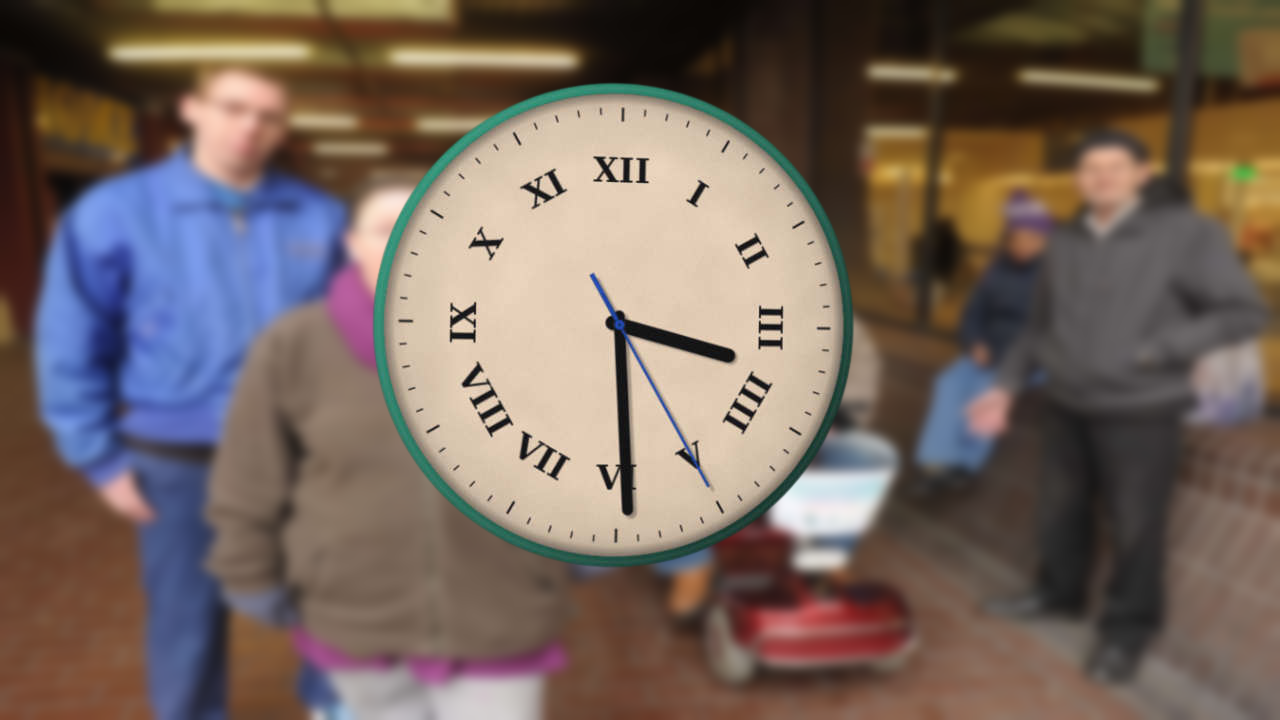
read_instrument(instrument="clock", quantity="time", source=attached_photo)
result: 3:29:25
